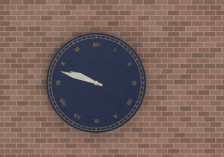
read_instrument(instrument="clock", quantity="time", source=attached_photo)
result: 9:48
